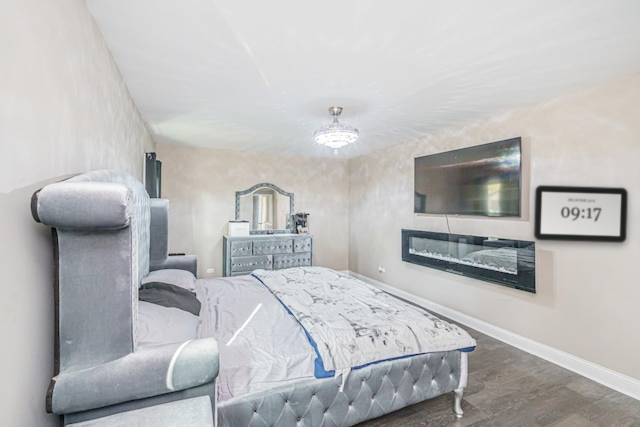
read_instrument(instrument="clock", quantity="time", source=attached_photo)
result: 9:17
